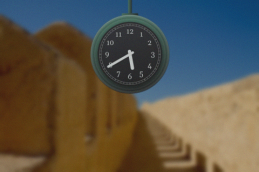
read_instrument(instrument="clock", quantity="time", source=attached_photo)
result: 5:40
